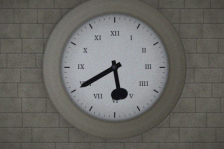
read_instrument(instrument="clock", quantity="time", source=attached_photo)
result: 5:40
